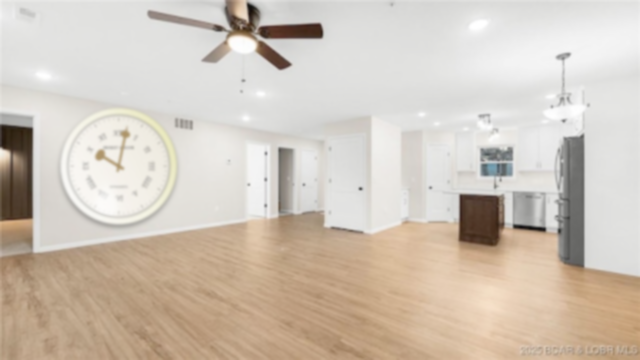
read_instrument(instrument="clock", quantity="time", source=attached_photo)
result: 10:02
